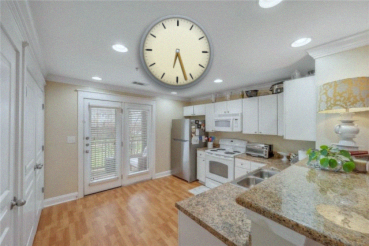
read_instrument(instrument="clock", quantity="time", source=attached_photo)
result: 6:27
